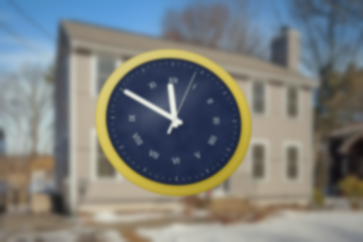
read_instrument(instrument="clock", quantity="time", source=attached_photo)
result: 11:50:04
